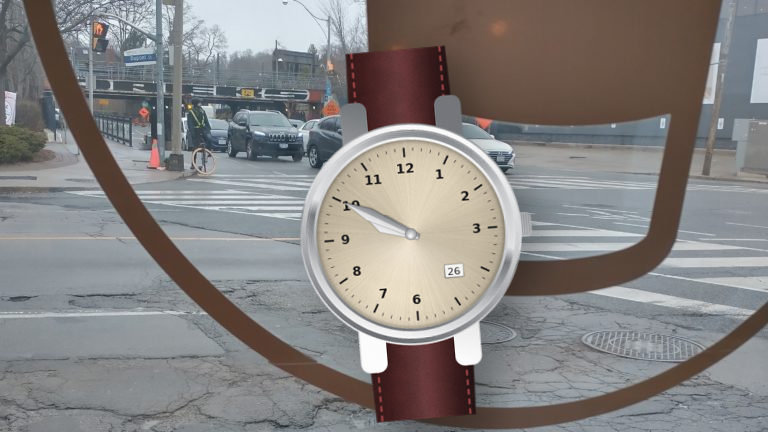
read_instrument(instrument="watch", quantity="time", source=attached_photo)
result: 9:50
